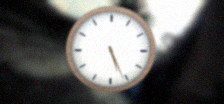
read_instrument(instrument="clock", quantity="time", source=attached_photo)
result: 5:26
